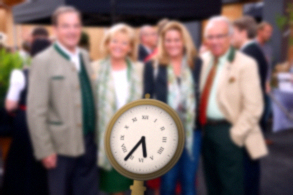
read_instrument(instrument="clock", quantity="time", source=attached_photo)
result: 5:36
